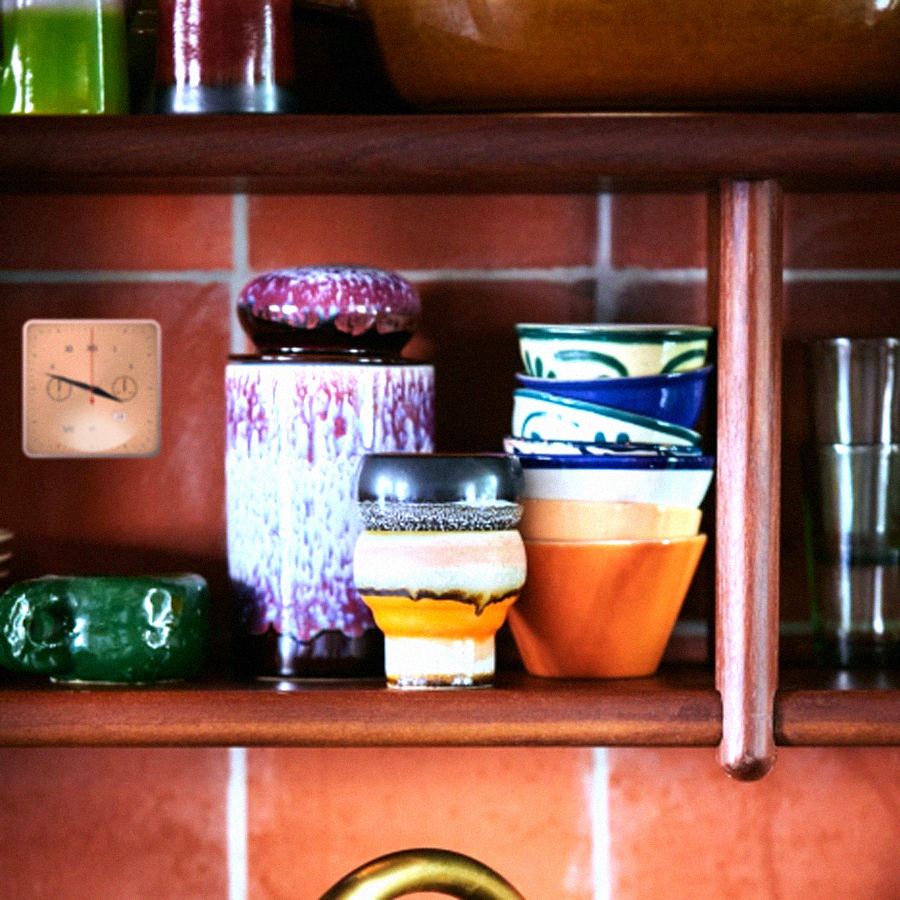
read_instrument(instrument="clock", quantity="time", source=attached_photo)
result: 3:48
